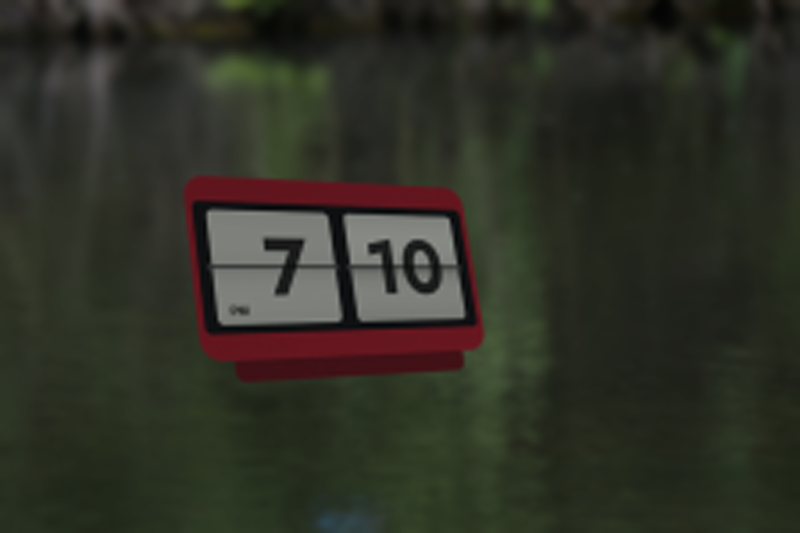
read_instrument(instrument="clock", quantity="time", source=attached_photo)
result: 7:10
